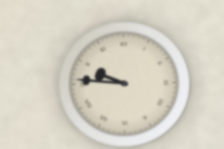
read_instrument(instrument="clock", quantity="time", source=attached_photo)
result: 9:46
